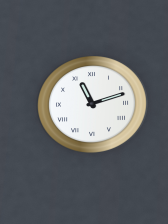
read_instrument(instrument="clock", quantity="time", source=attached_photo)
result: 11:12
